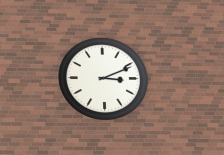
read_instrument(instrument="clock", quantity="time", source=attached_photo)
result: 3:11
